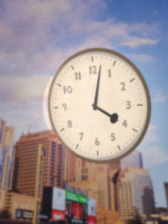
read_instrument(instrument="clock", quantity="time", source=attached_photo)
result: 4:02
